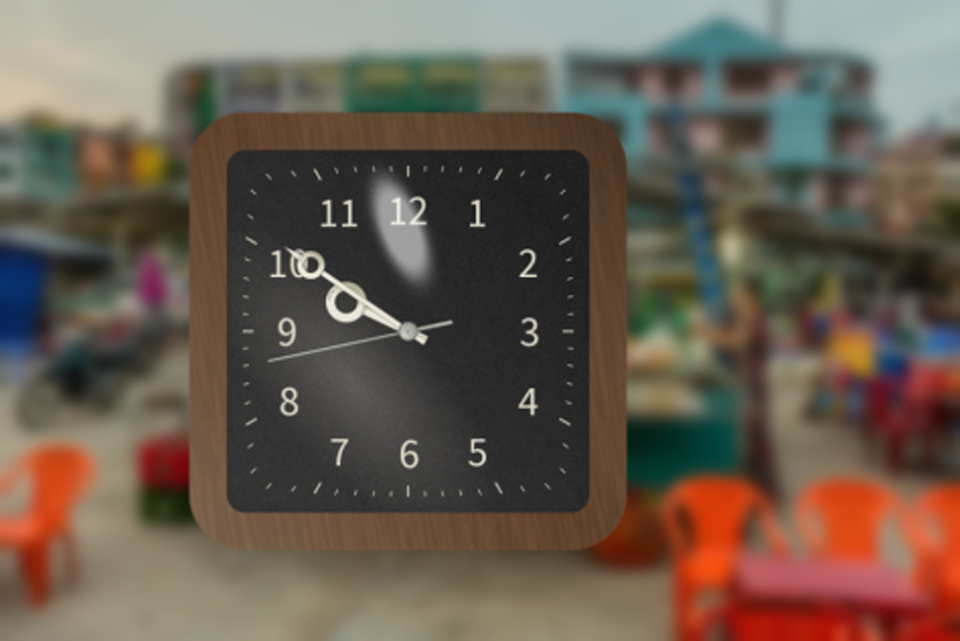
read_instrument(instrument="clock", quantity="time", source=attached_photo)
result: 9:50:43
